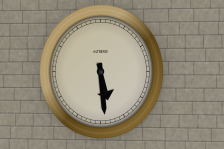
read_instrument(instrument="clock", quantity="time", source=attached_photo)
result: 5:29
